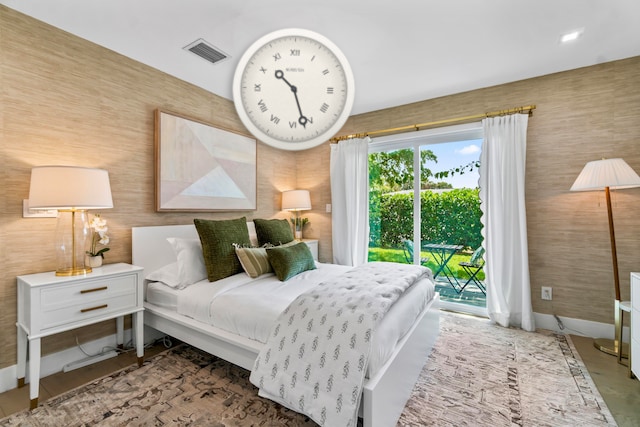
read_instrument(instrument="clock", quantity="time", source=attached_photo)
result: 10:27
